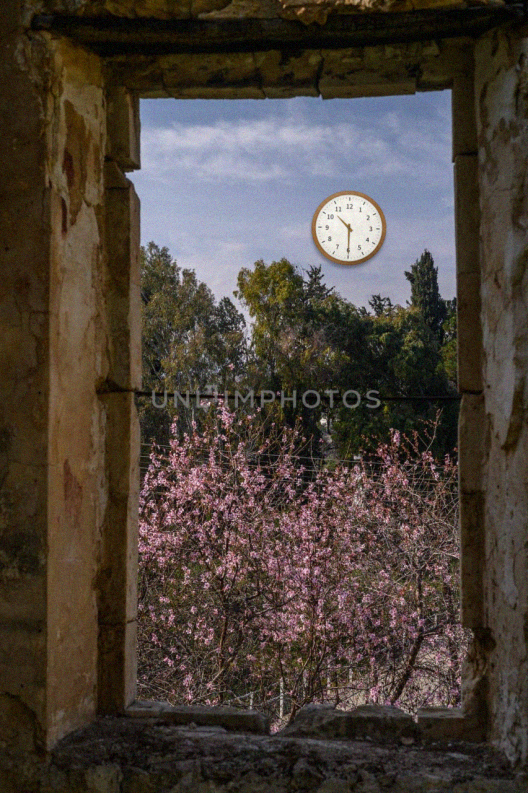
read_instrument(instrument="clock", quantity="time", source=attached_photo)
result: 10:30
